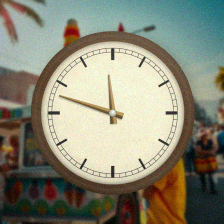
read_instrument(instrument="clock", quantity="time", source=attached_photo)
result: 11:48
